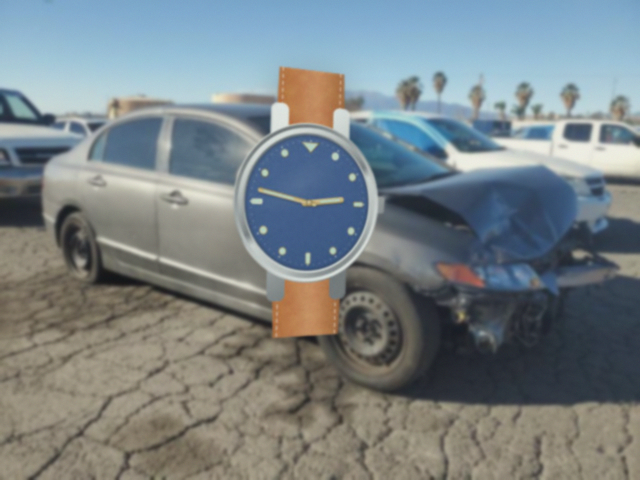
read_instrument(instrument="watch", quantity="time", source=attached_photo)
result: 2:47
